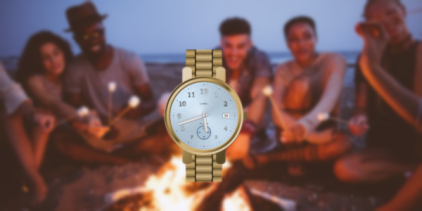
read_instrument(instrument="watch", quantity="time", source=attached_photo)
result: 5:42
